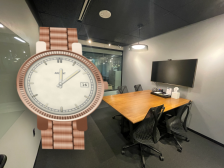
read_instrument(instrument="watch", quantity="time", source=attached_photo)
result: 12:08
